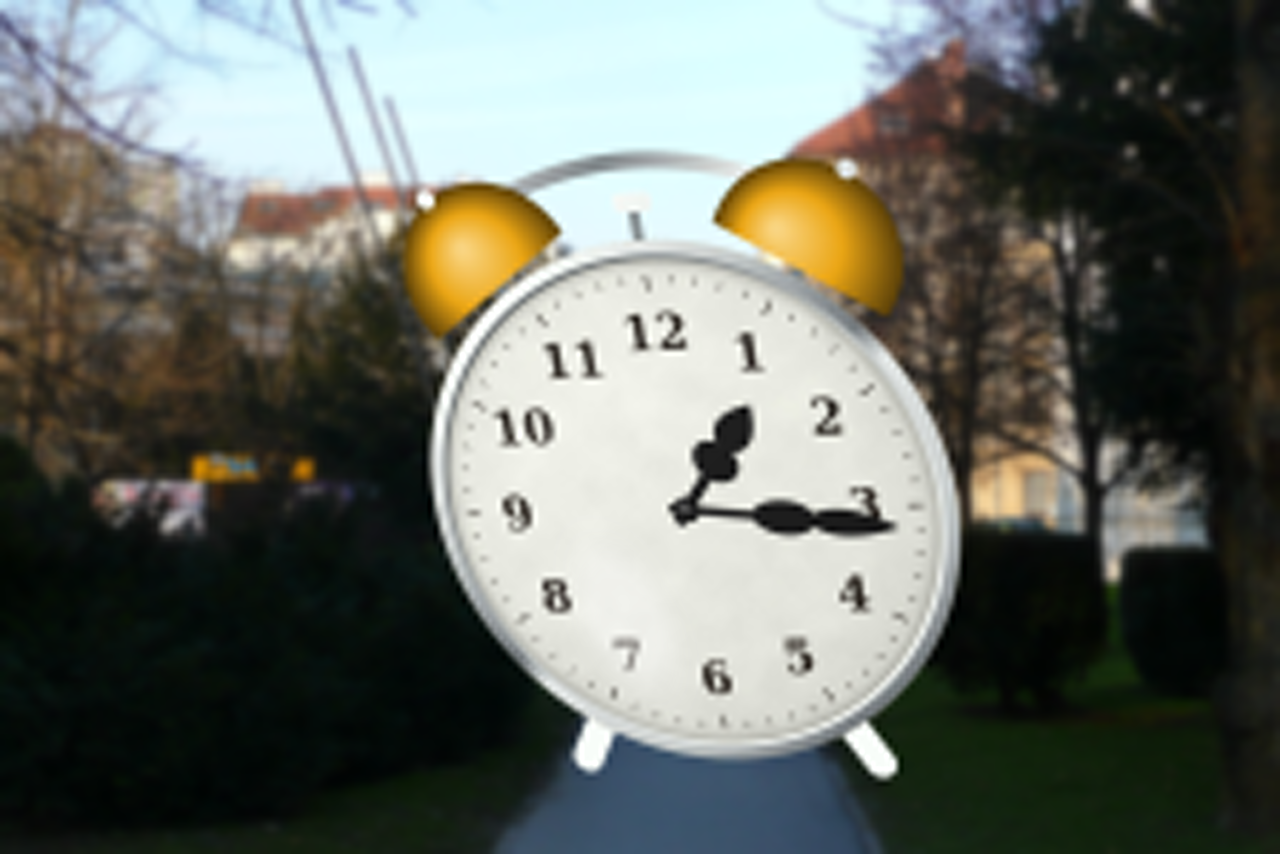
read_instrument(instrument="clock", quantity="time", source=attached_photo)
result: 1:16
